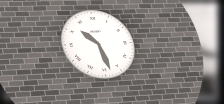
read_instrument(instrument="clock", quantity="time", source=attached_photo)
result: 10:28
